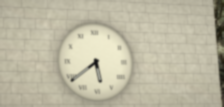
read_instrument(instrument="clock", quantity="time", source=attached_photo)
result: 5:39
